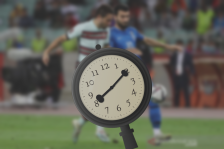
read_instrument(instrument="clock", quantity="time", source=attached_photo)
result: 8:10
